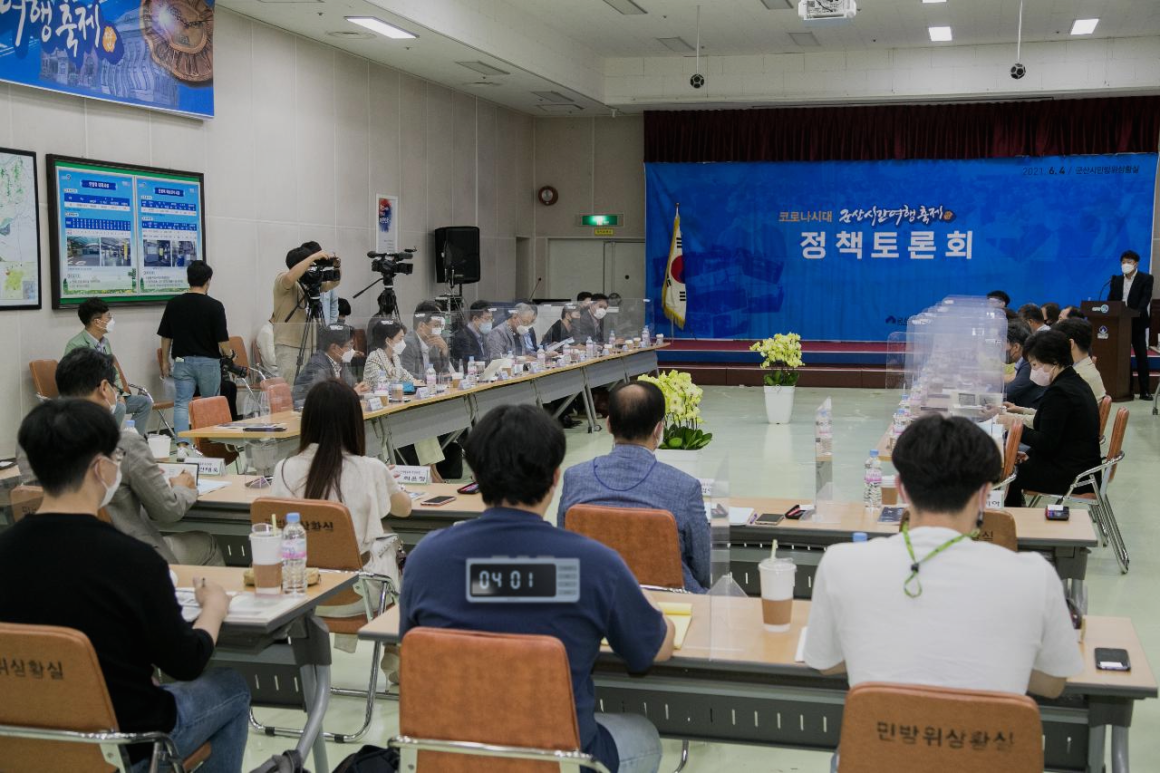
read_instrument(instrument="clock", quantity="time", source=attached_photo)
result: 4:01
